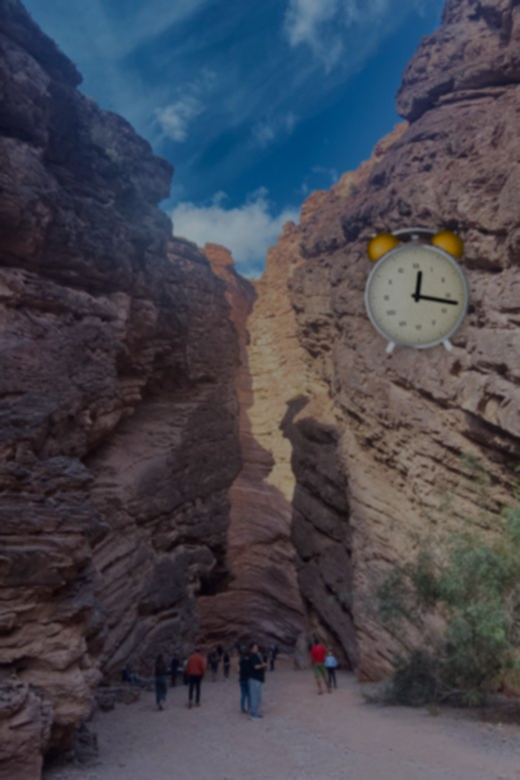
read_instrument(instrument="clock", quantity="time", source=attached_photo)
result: 12:17
